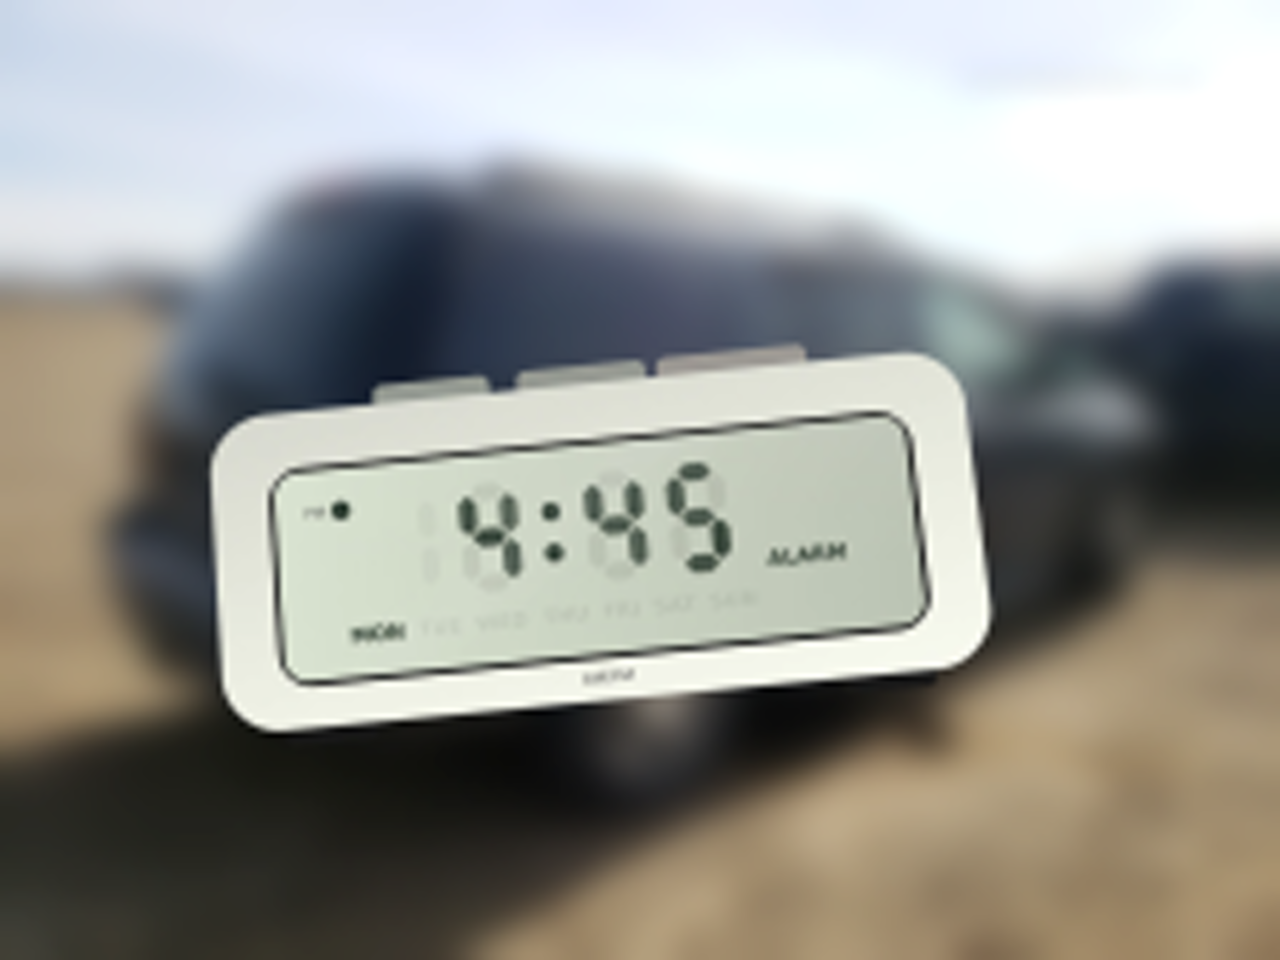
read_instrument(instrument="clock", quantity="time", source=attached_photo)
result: 4:45
